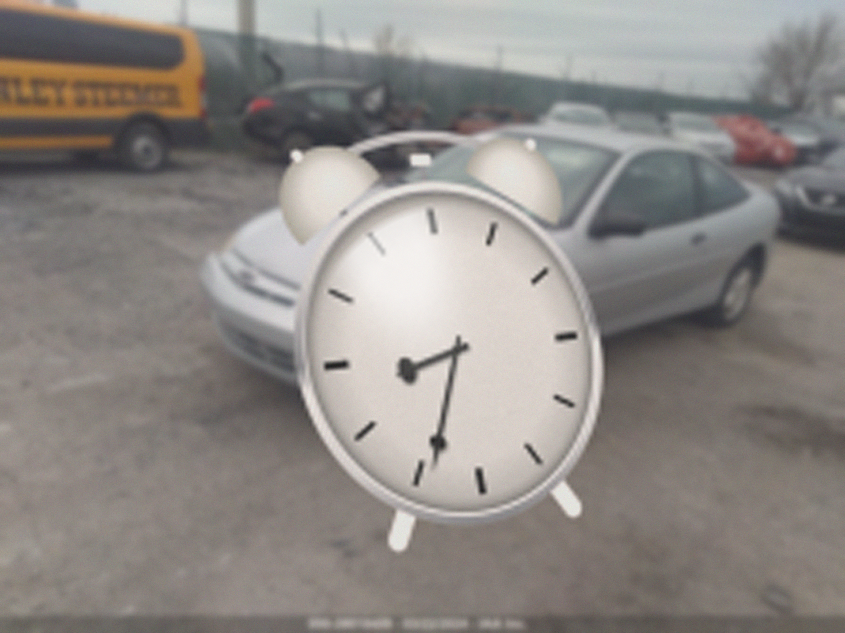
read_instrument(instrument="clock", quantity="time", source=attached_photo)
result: 8:34
